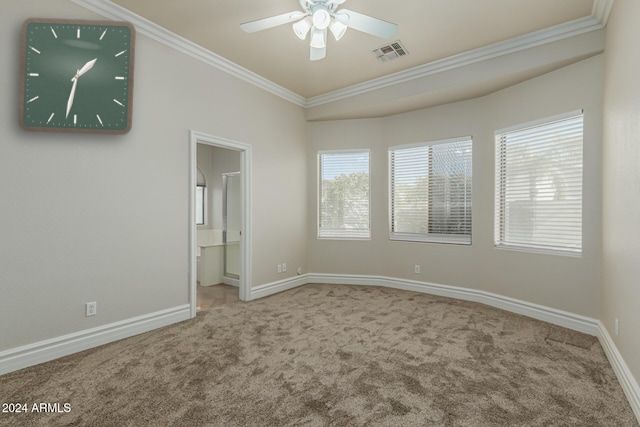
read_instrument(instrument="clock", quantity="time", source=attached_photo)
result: 1:32
